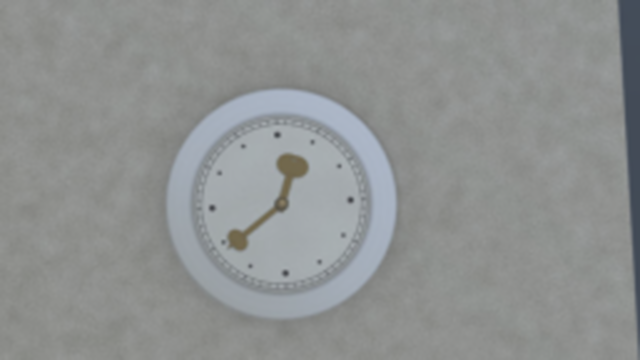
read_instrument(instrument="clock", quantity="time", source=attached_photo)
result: 12:39
